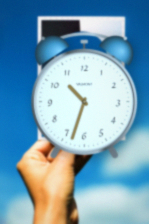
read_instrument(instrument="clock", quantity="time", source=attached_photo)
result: 10:33
